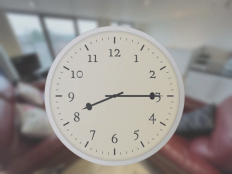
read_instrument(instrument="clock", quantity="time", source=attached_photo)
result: 8:15
